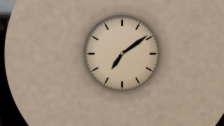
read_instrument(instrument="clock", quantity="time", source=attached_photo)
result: 7:09
